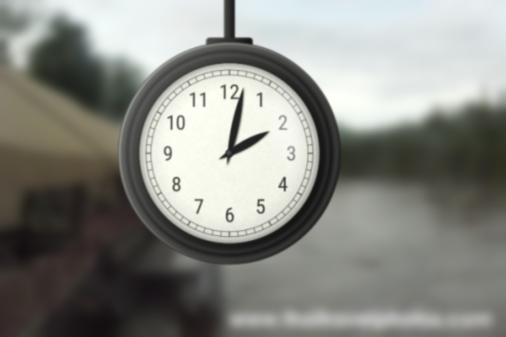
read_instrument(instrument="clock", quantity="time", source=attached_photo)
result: 2:02
